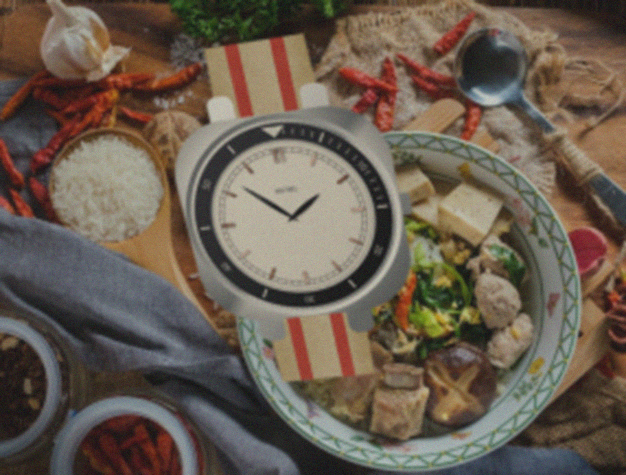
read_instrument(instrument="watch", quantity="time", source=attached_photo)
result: 1:52
